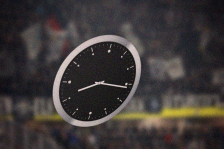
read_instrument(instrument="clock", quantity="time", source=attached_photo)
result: 8:16
